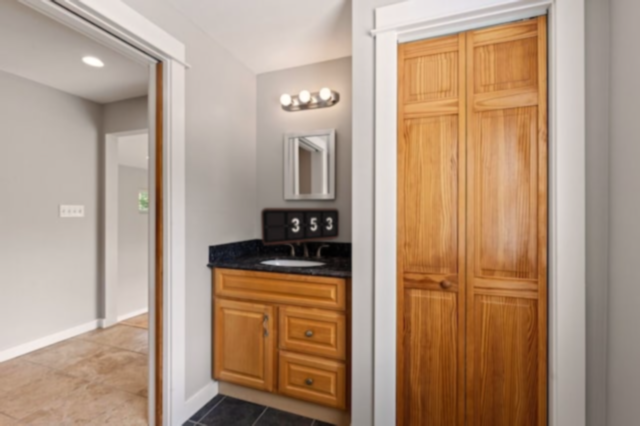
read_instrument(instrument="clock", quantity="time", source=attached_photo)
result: 3:53
